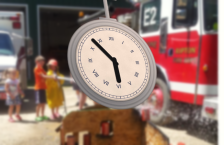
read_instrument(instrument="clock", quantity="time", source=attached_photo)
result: 5:53
